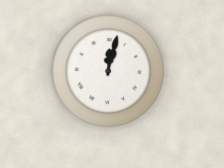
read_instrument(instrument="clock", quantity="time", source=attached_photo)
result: 12:02
